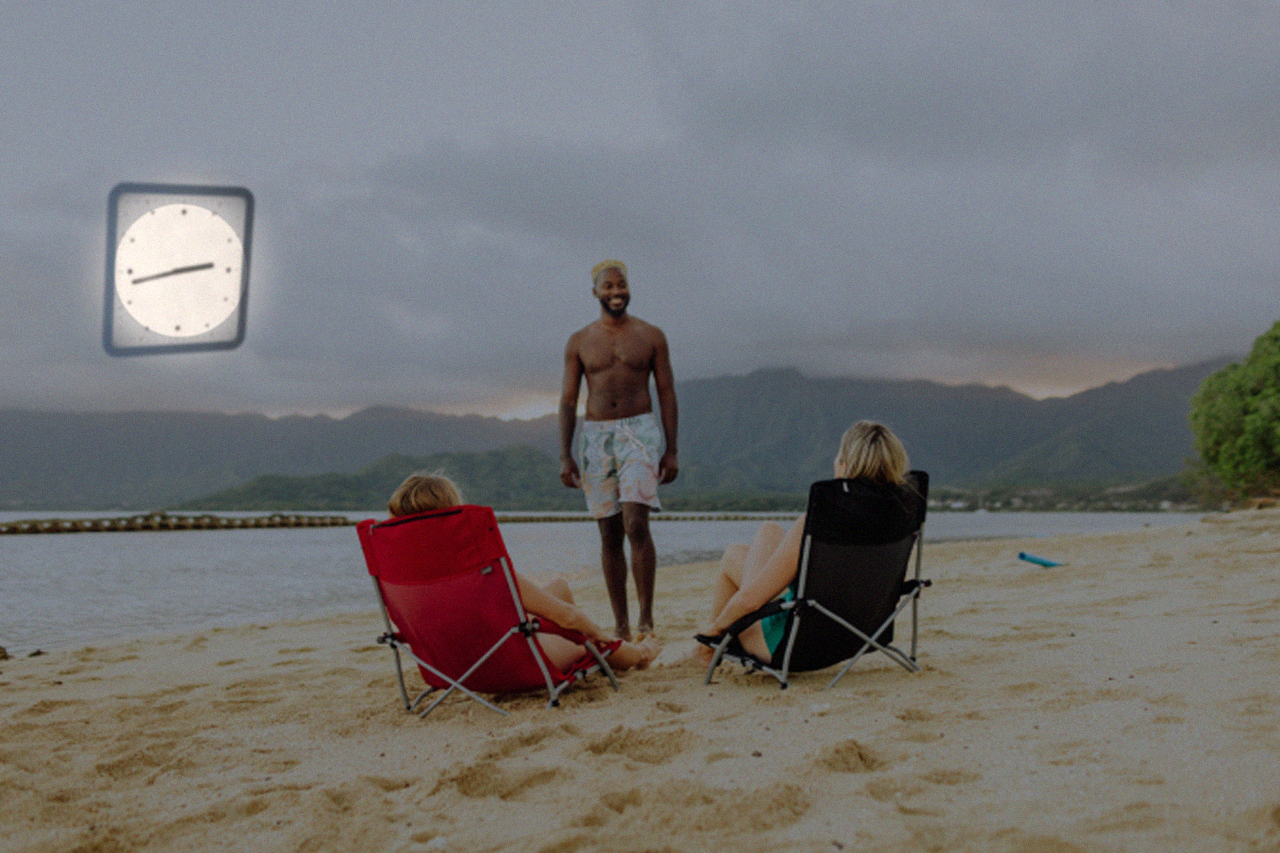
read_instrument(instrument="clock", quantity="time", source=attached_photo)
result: 2:43
